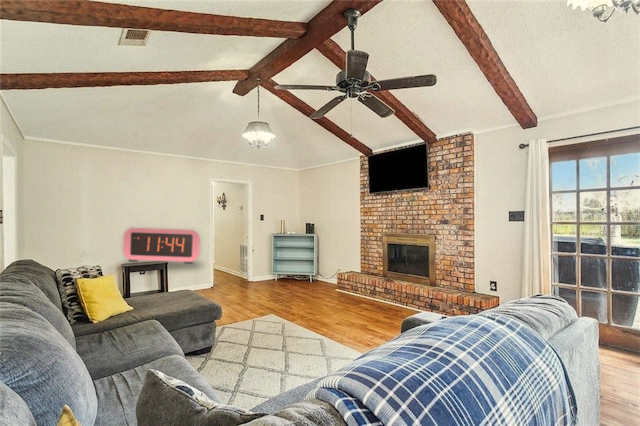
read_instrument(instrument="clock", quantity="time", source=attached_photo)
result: 11:44
